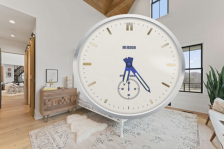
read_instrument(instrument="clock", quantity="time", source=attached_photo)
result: 6:24
